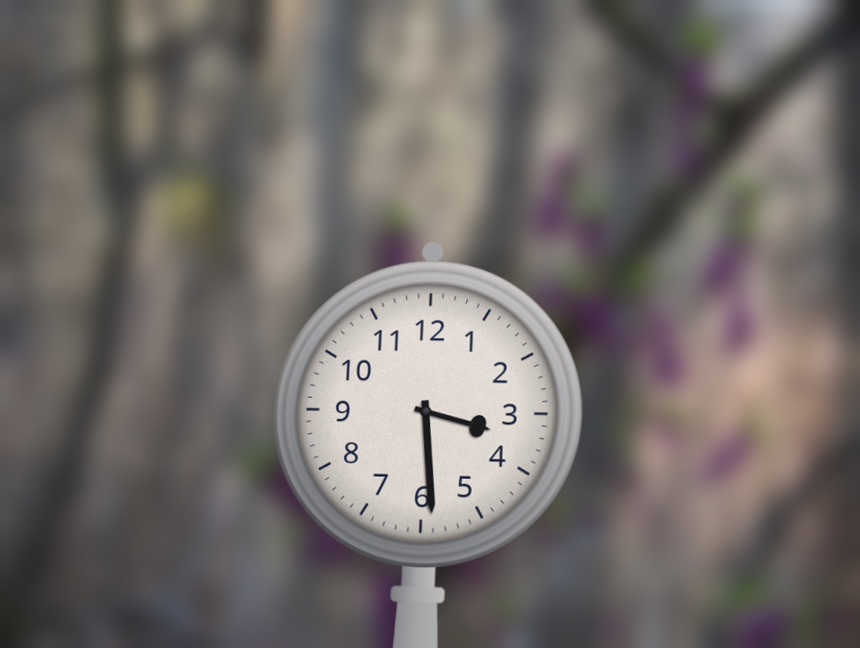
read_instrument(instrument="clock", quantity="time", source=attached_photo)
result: 3:29
